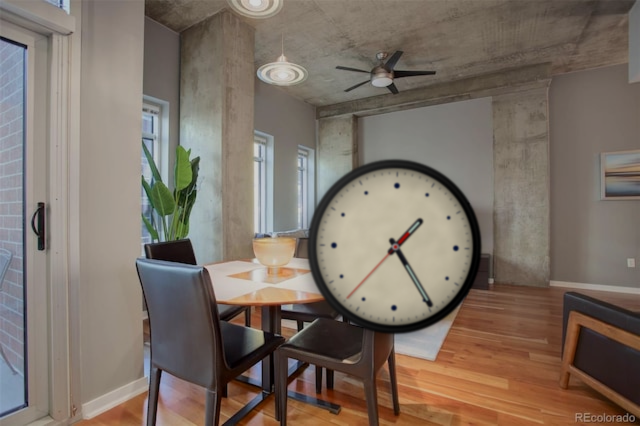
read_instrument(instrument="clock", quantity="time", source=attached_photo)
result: 1:24:37
